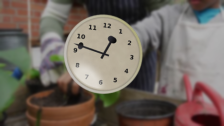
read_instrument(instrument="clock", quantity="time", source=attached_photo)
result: 12:47
